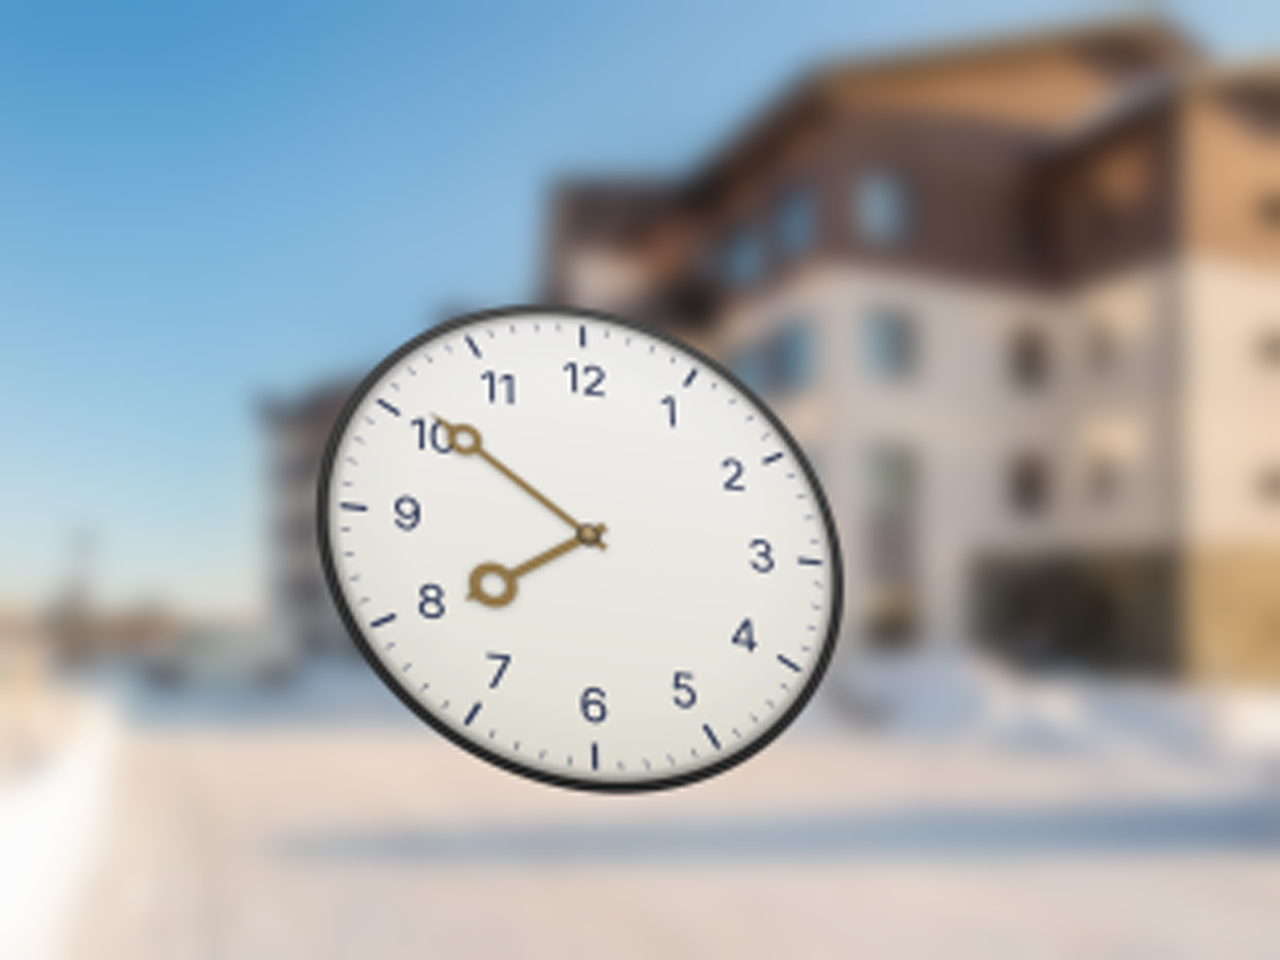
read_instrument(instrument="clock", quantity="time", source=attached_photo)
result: 7:51
